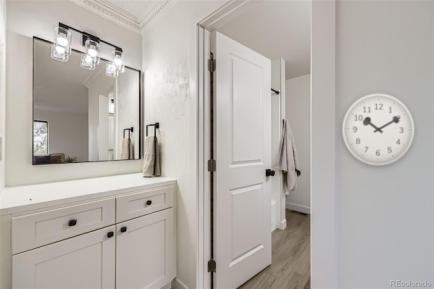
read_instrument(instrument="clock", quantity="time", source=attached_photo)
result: 10:10
